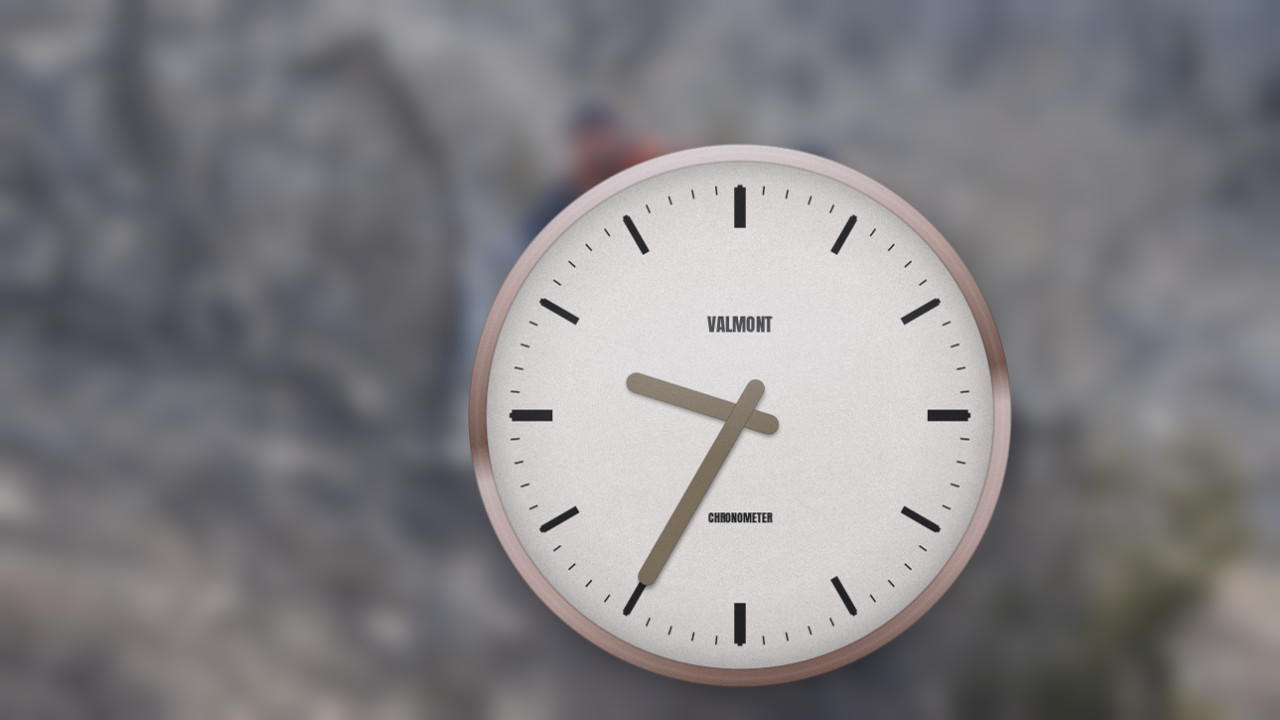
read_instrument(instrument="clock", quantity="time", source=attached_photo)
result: 9:35
